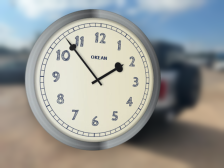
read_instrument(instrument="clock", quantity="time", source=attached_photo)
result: 1:53
